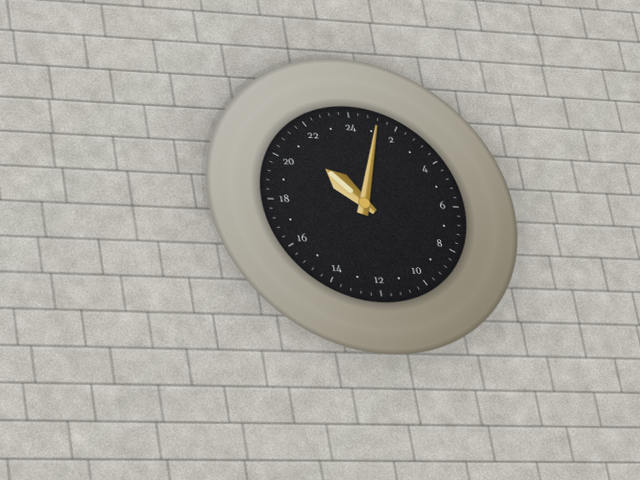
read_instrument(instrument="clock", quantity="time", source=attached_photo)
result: 21:03
